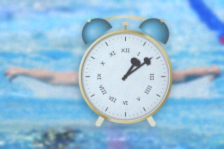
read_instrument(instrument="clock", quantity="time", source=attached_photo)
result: 1:09
